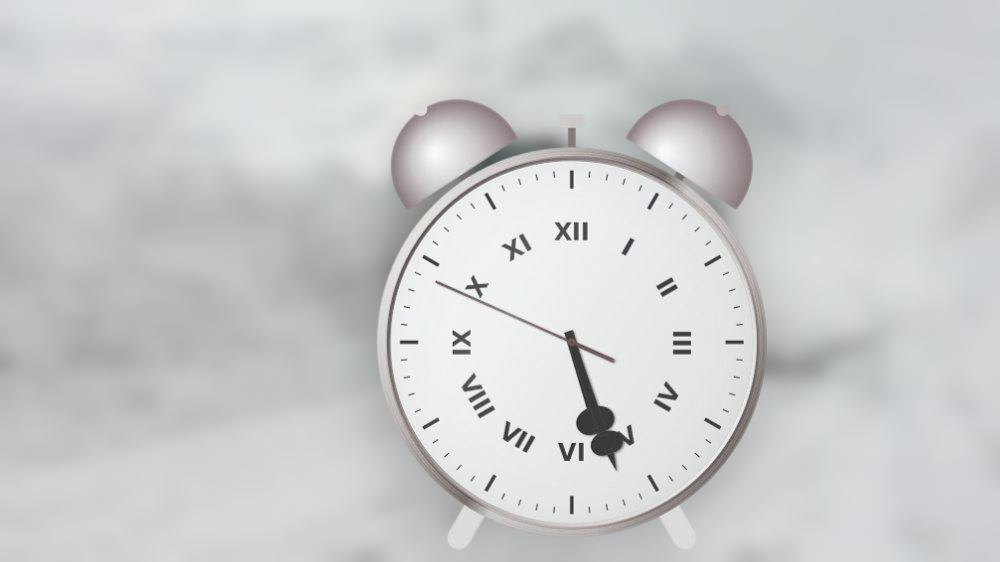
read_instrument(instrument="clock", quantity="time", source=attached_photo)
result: 5:26:49
